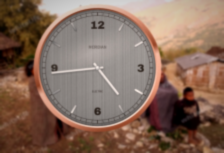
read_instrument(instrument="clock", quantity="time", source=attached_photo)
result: 4:44
